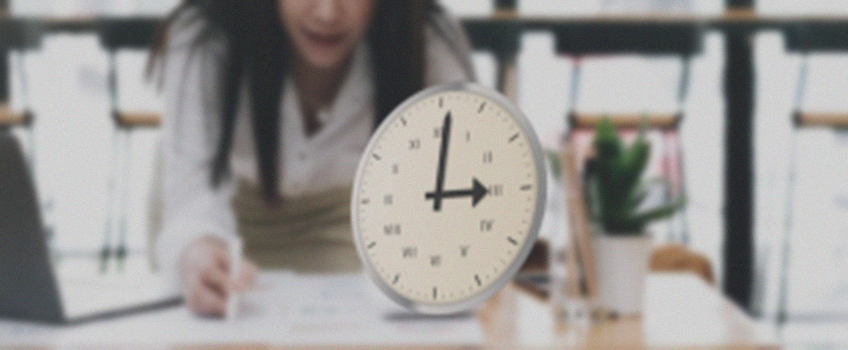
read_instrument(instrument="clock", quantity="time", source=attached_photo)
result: 3:01
